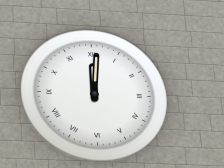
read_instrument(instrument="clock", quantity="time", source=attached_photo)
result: 12:01
